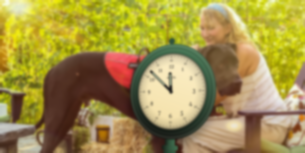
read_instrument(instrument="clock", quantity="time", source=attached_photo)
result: 11:52
